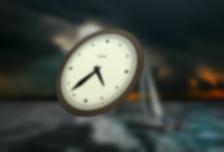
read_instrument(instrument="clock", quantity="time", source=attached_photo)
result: 4:37
